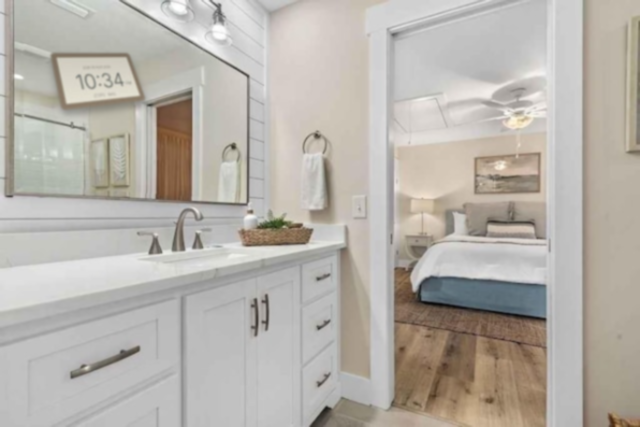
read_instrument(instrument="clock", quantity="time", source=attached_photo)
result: 10:34
